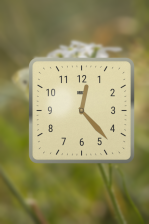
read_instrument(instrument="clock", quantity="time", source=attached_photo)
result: 12:23
